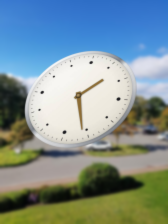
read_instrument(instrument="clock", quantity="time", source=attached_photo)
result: 1:26
